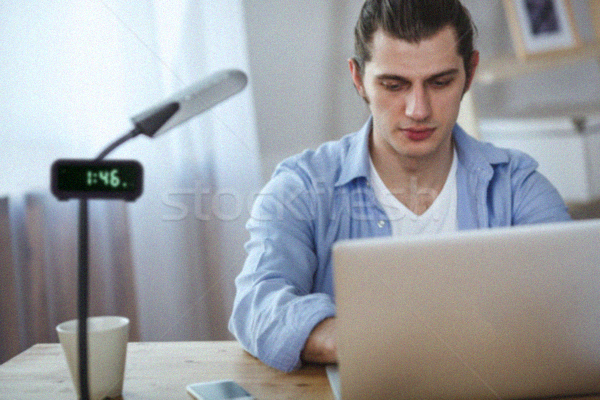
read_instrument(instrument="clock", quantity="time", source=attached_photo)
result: 1:46
